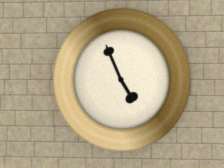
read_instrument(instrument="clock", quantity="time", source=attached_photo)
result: 4:56
